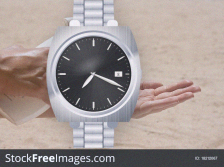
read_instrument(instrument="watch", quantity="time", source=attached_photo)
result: 7:19
